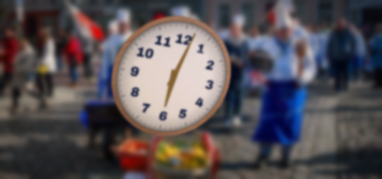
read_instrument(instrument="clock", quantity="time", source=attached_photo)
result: 6:02
